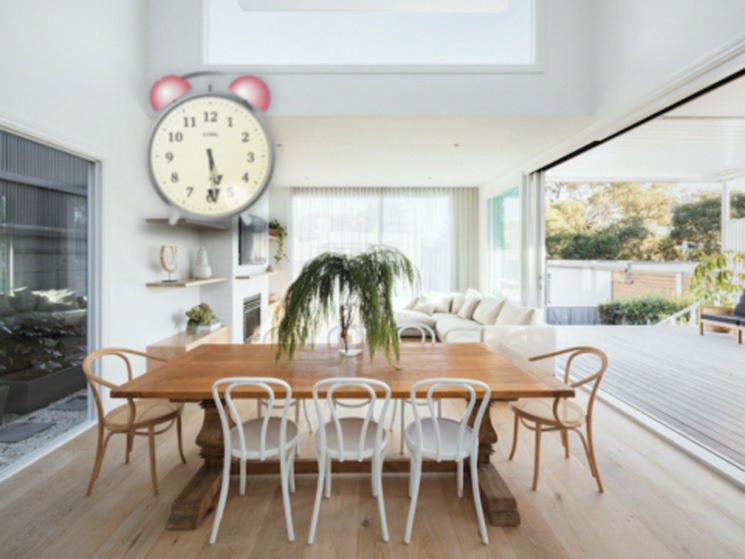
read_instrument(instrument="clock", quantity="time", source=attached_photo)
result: 5:29
